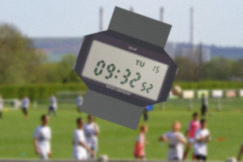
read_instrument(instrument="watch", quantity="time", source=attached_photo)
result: 9:32:52
